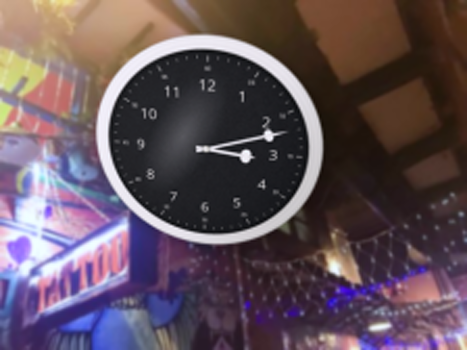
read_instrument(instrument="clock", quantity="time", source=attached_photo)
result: 3:12
